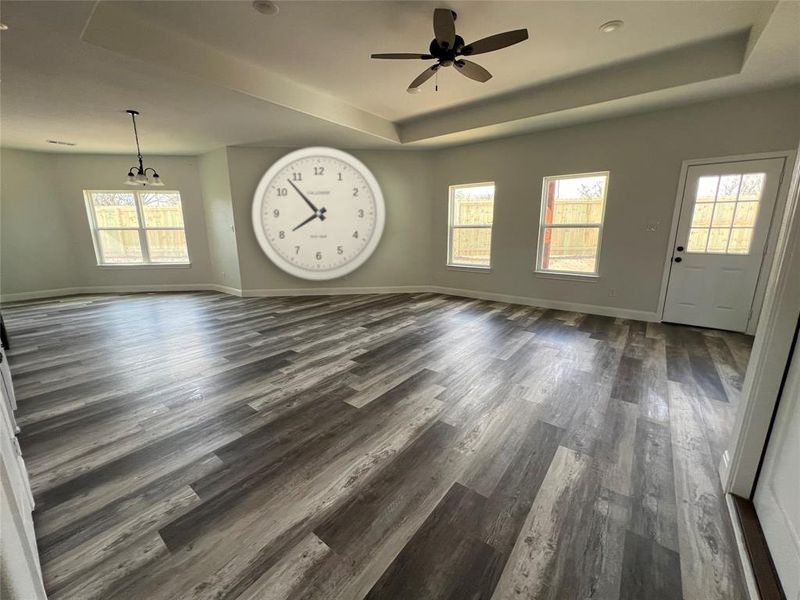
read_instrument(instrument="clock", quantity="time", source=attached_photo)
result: 7:53
